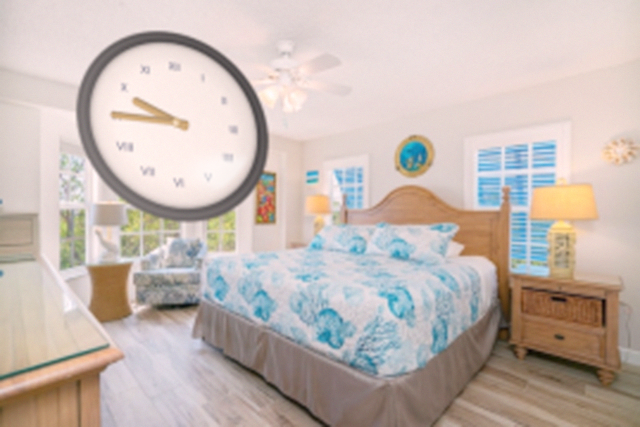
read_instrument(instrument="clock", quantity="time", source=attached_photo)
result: 9:45
